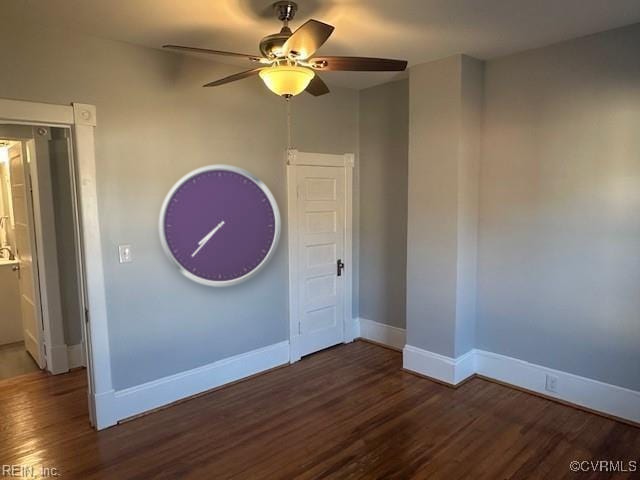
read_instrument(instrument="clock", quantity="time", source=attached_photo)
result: 7:37
